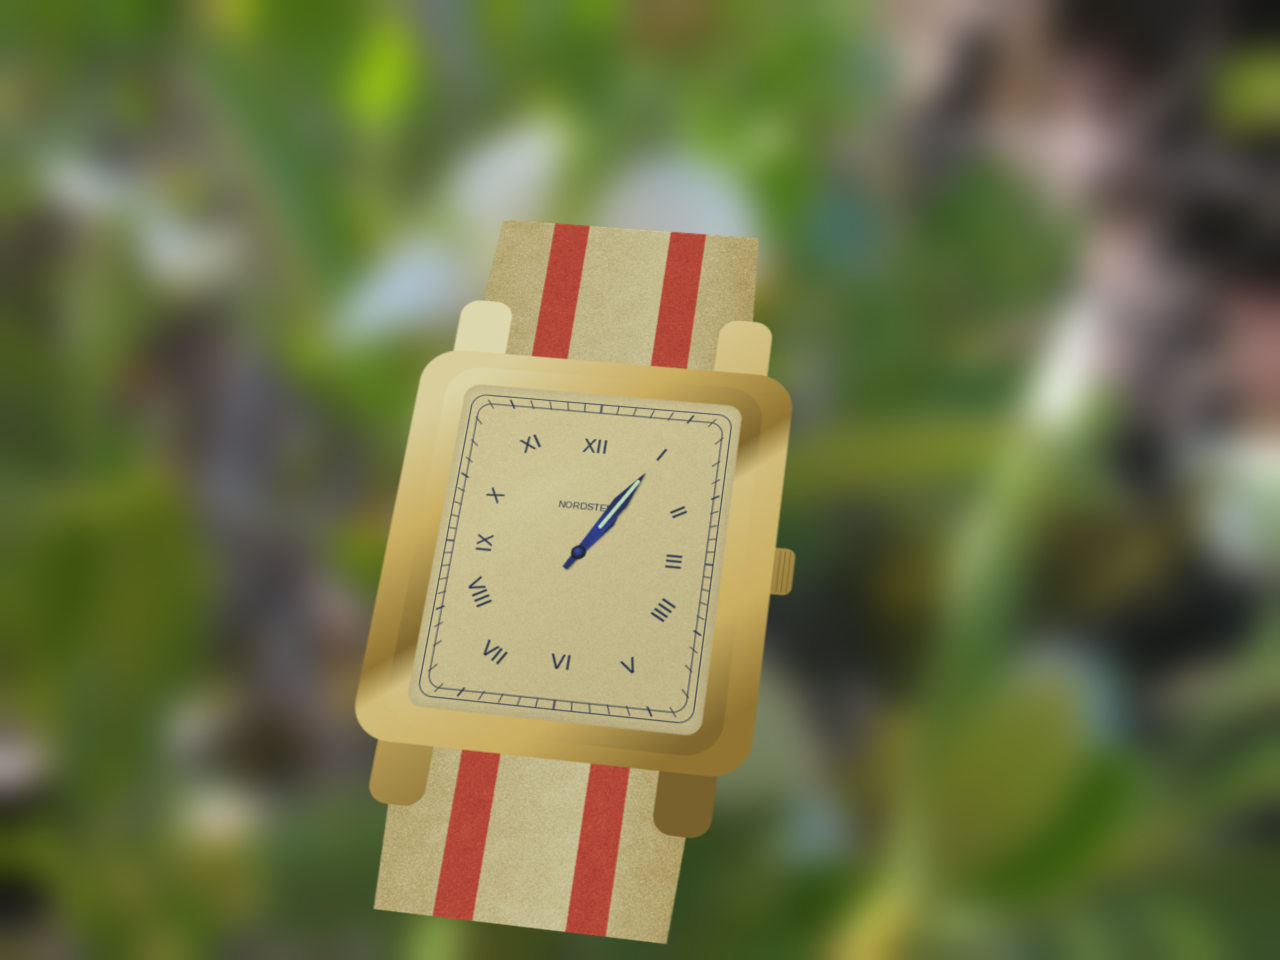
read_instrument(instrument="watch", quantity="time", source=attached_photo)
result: 1:05
